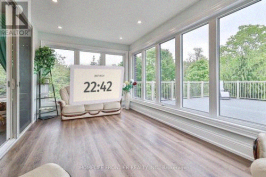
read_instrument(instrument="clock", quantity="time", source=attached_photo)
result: 22:42
